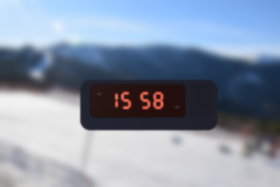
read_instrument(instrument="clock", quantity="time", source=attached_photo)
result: 15:58
